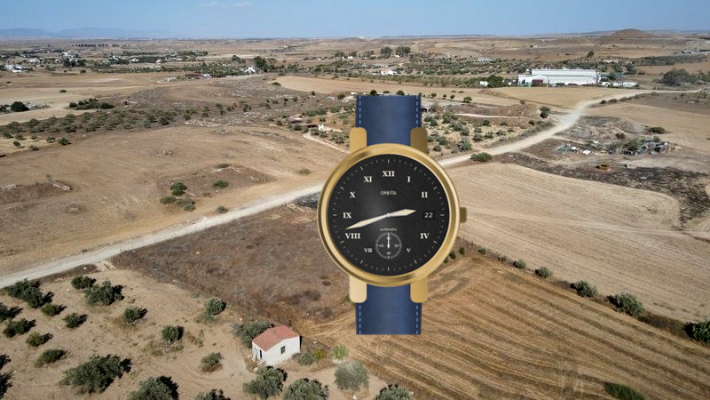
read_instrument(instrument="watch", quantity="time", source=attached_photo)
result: 2:42
